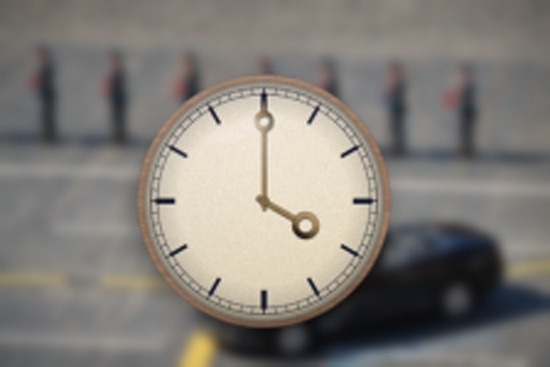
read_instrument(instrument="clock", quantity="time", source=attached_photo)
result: 4:00
